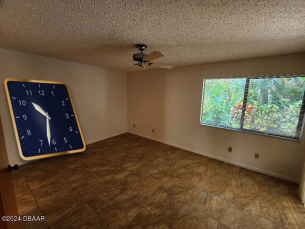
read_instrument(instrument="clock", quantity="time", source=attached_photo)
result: 10:32
